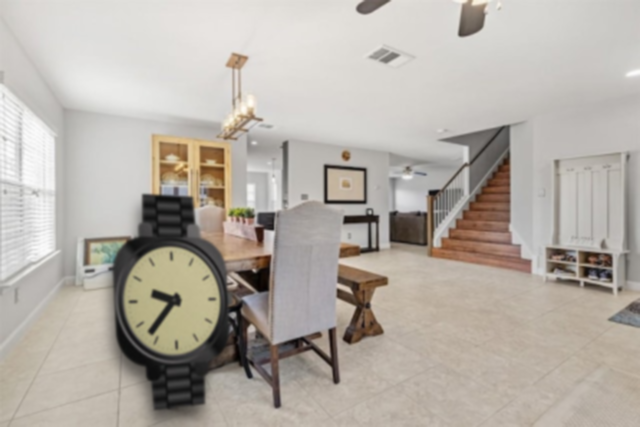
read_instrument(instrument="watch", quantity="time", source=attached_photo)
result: 9:37
